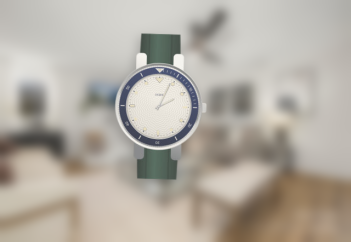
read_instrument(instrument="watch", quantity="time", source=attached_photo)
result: 2:04
